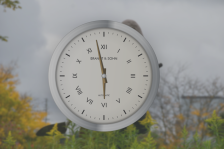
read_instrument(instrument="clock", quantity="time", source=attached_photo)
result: 5:58
